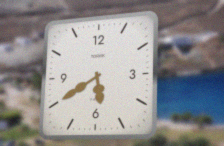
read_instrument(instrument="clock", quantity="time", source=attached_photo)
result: 5:40
